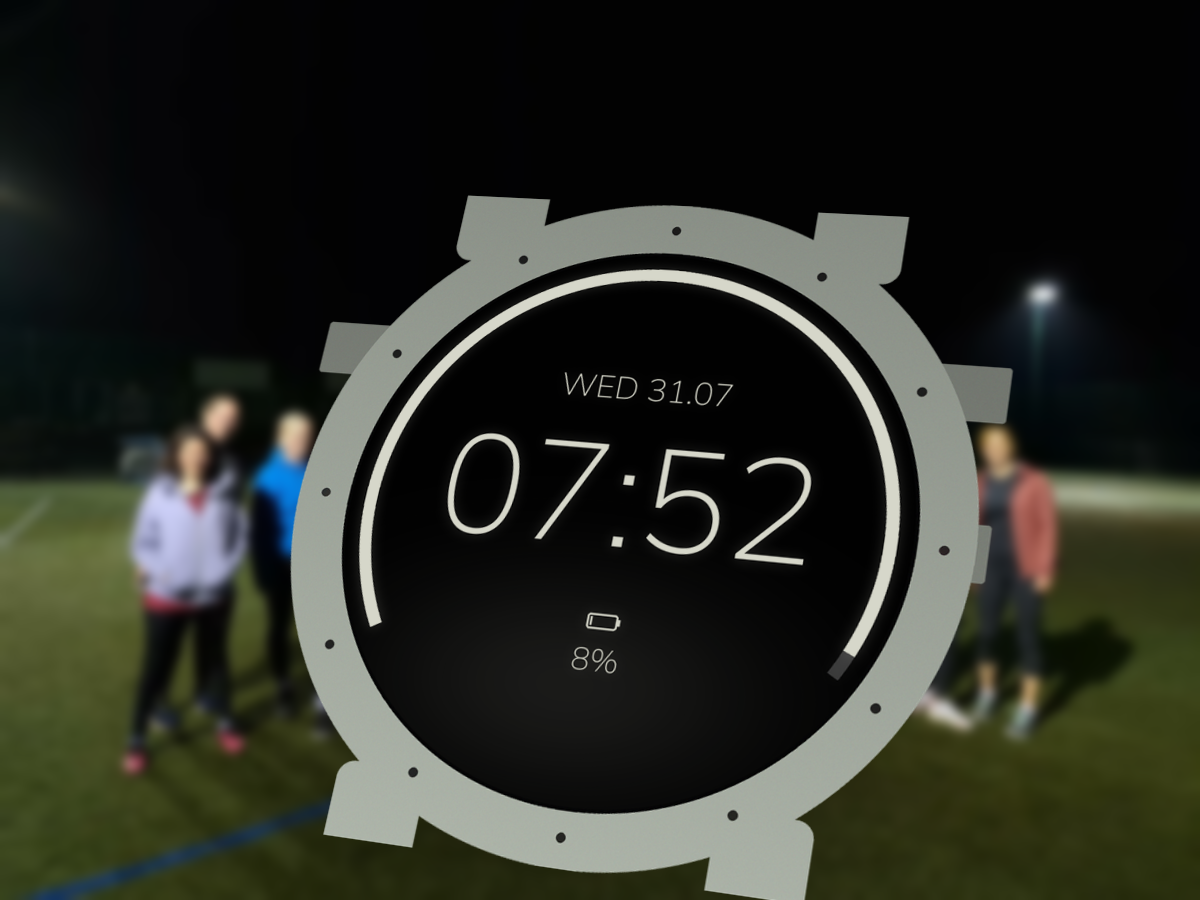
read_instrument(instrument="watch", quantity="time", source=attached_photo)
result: 7:52
